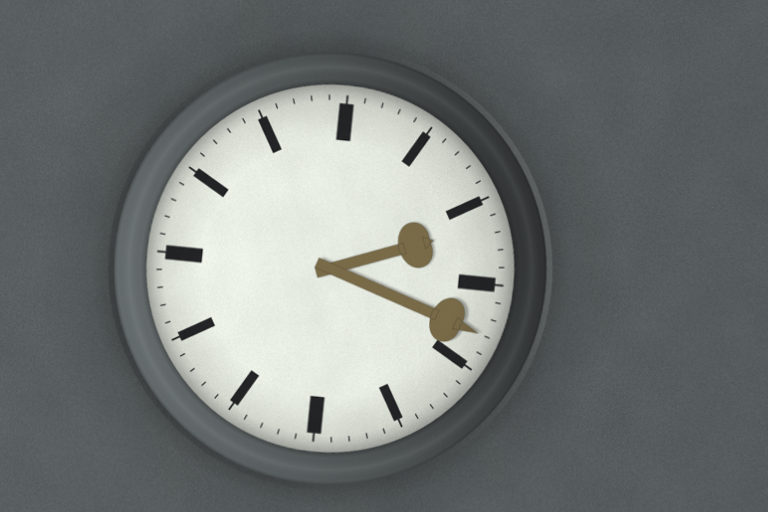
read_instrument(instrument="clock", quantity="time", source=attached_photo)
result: 2:18
